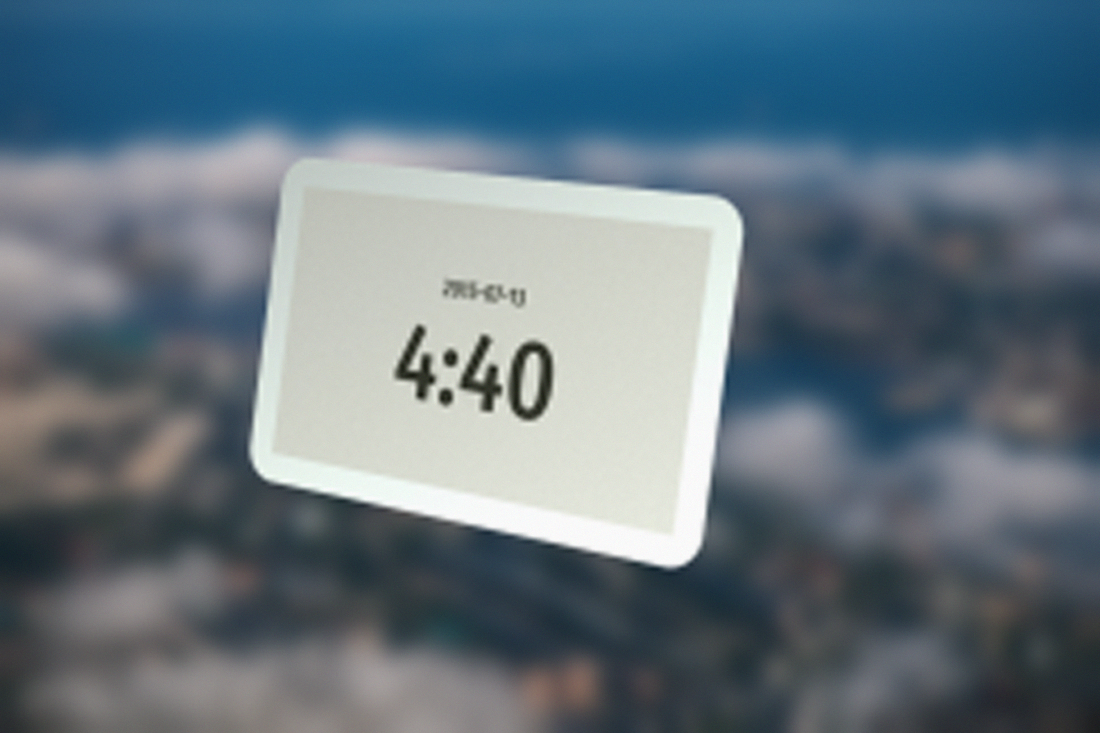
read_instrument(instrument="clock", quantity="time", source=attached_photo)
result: 4:40
